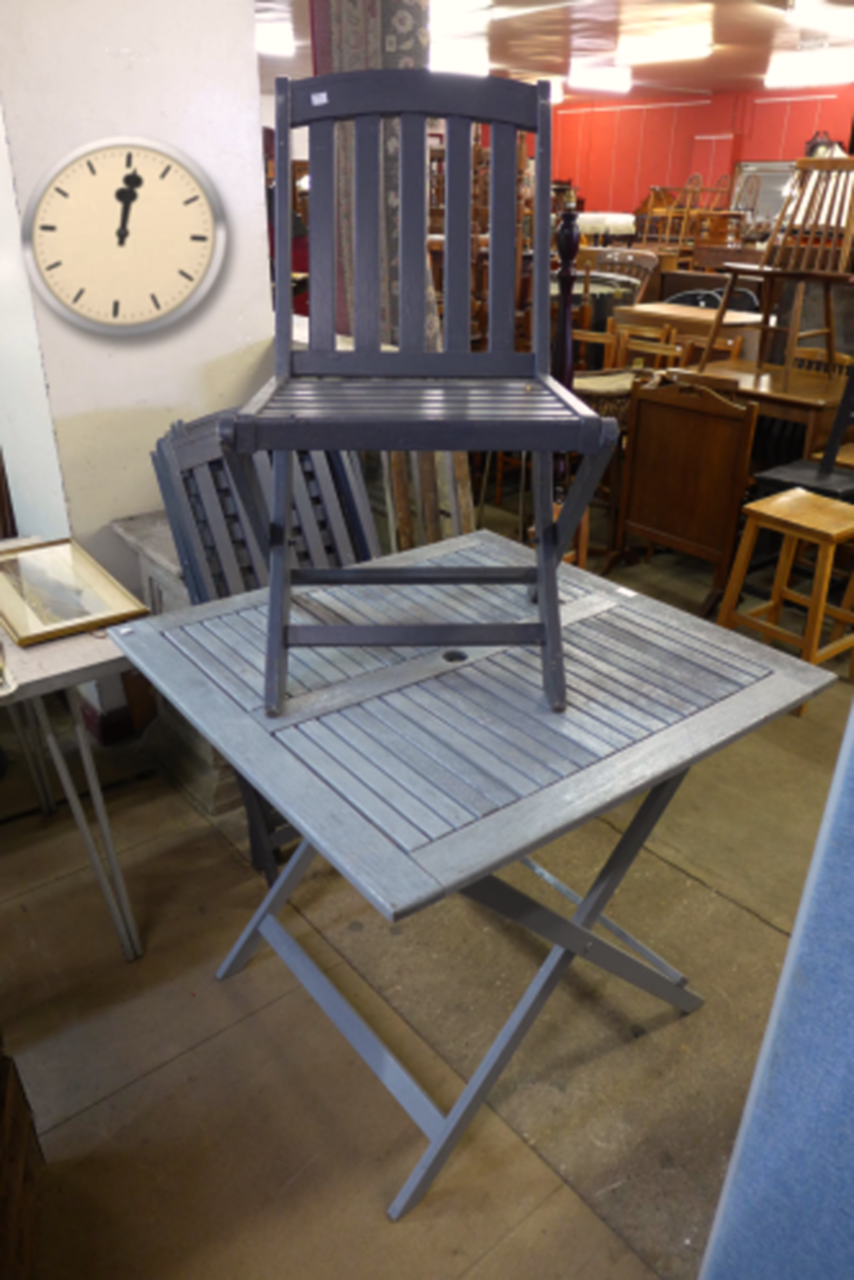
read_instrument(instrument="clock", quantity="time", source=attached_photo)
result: 12:01
